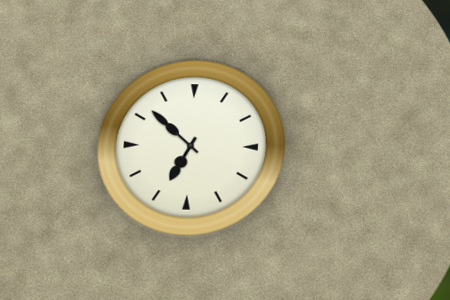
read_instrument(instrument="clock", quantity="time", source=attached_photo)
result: 6:52
